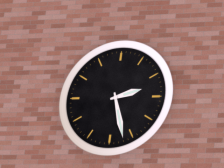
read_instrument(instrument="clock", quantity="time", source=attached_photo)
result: 2:27
